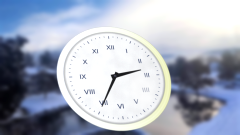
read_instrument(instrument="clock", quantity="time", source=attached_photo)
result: 2:35
